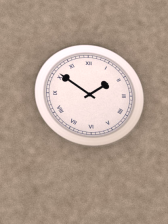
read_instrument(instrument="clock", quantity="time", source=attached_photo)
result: 1:51
